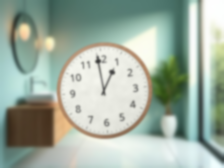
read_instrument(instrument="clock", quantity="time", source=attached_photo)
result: 12:59
